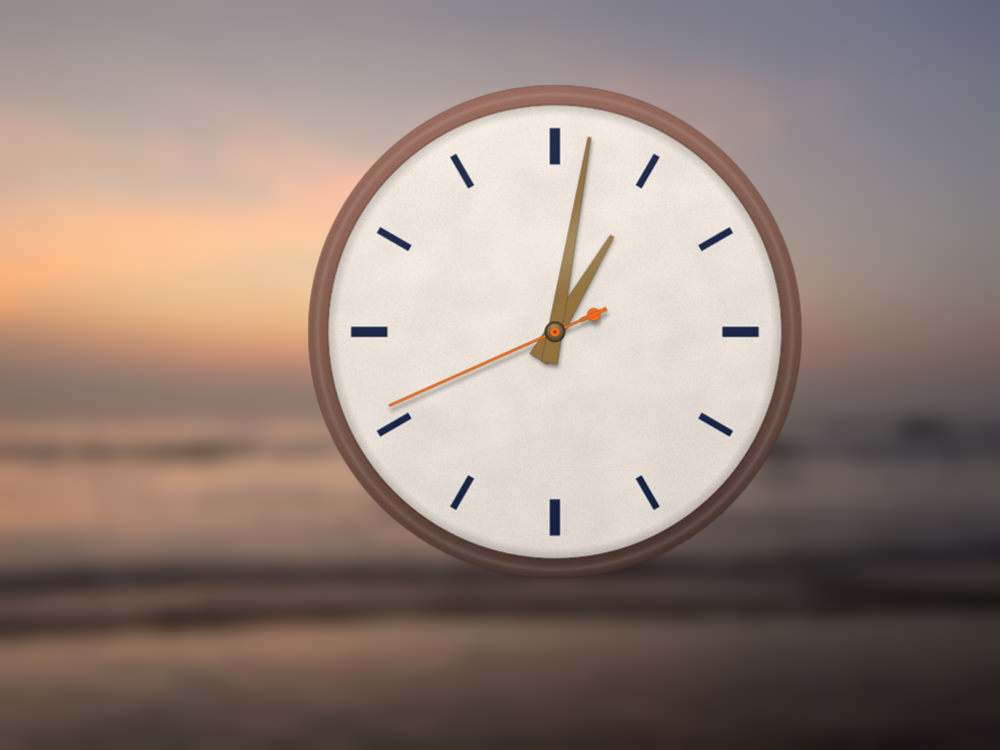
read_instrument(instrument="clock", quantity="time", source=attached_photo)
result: 1:01:41
